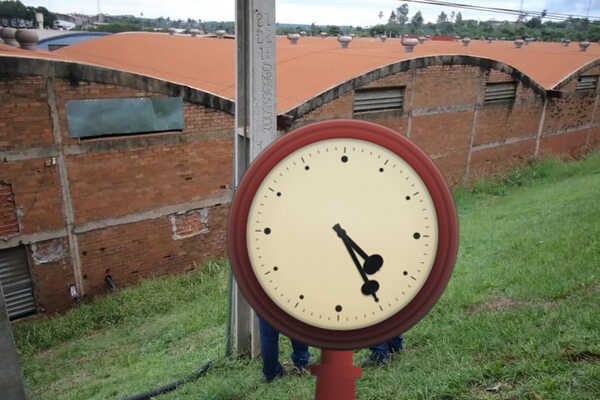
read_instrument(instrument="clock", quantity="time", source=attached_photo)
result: 4:25
